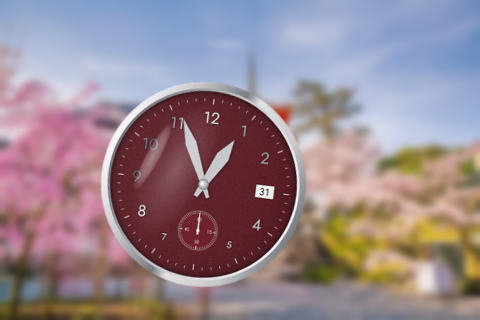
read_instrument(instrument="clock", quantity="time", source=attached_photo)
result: 12:56
